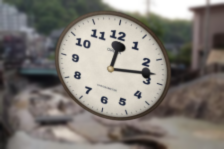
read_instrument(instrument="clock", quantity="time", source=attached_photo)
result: 12:13
